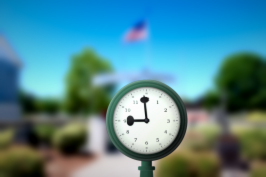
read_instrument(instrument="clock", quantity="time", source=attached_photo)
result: 8:59
